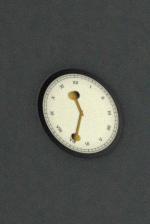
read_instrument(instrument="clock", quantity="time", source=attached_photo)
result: 11:34
